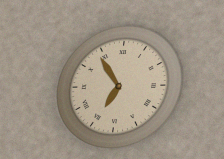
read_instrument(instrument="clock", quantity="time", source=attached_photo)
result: 6:54
